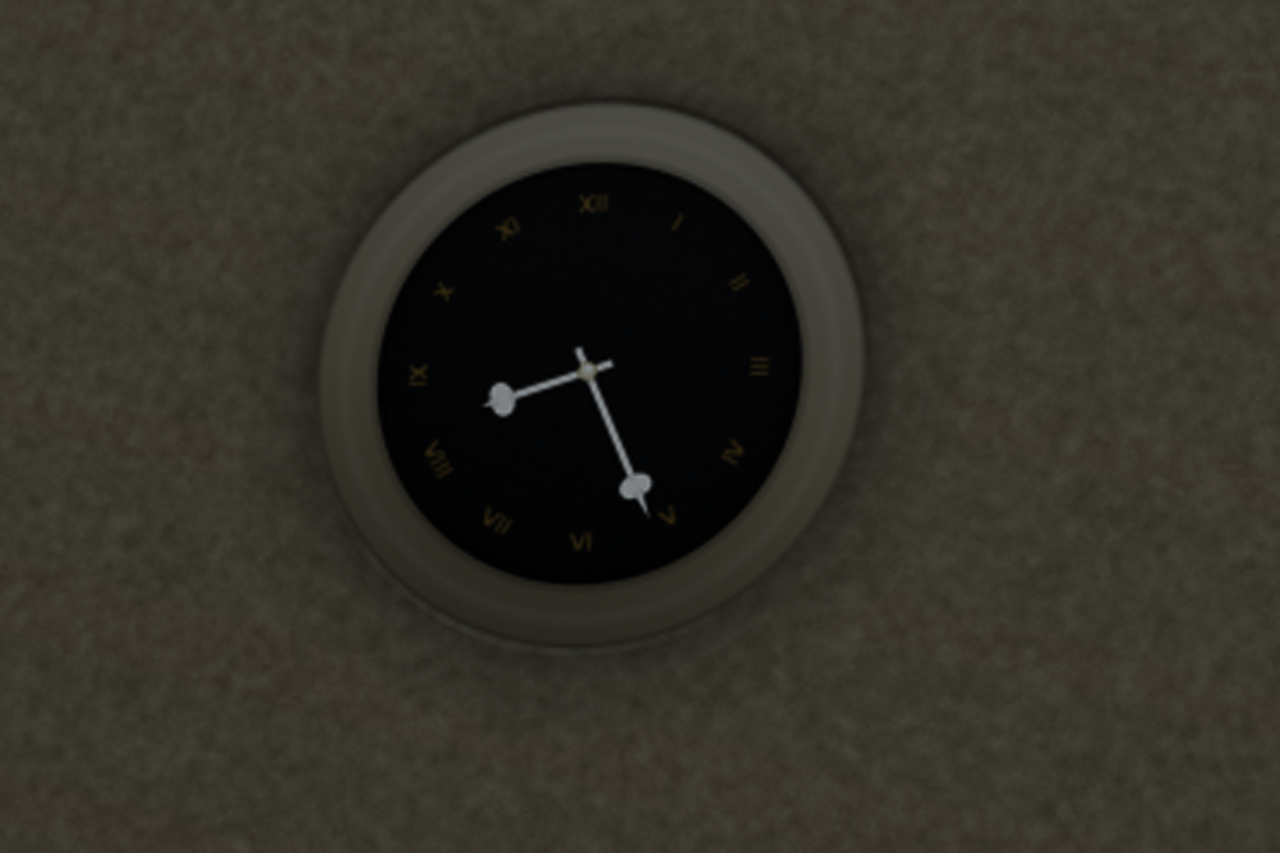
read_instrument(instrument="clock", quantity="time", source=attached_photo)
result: 8:26
